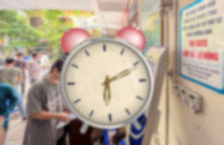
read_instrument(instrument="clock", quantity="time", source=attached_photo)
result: 6:11
